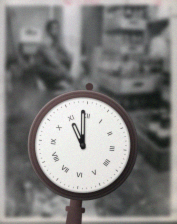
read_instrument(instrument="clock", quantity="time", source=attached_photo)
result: 10:59
